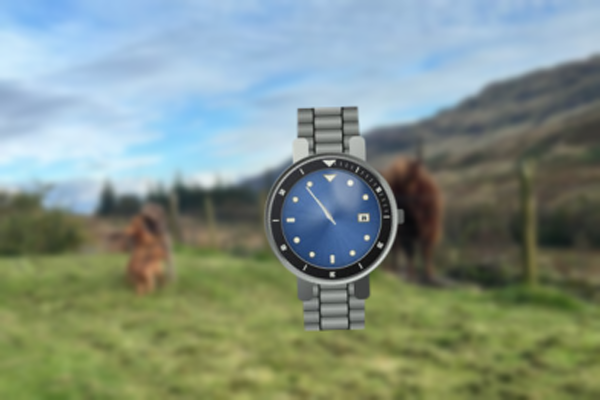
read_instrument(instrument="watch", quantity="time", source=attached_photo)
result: 10:54
